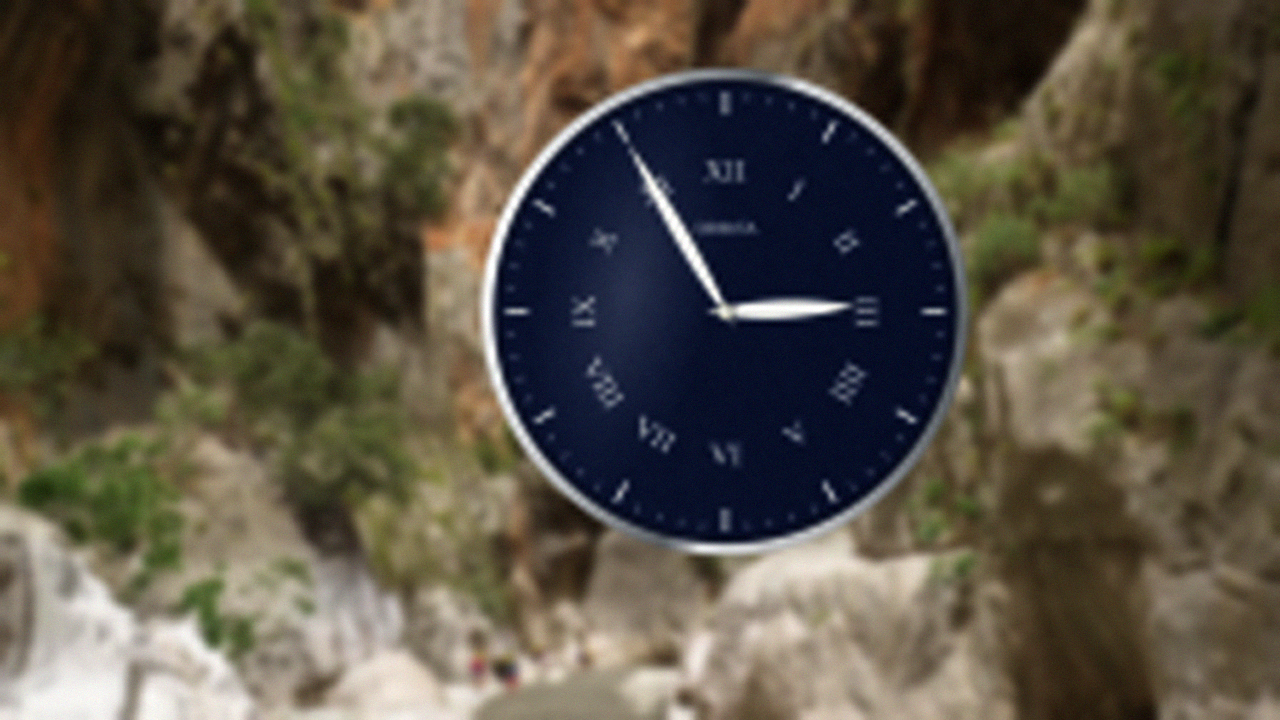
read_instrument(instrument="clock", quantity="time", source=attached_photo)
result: 2:55
